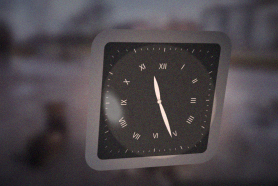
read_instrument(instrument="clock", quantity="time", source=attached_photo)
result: 11:26
